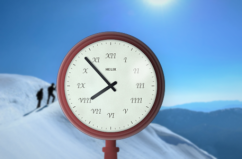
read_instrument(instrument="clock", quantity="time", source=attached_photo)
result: 7:53
